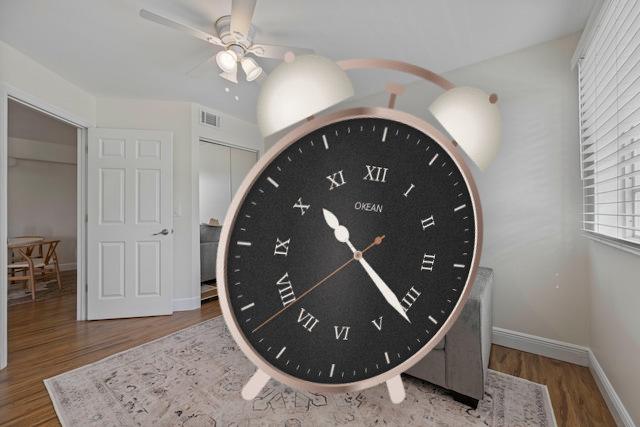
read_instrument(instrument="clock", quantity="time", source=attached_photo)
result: 10:21:38
